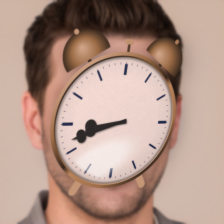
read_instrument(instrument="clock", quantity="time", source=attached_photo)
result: 8:42
